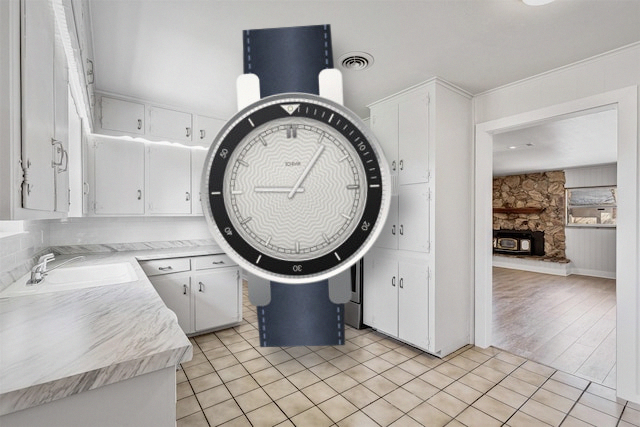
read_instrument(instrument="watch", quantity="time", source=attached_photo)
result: 9:06
